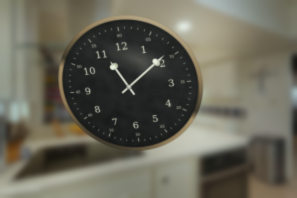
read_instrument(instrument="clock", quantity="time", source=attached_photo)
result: 11:09
